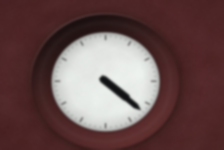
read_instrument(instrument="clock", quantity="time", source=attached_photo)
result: 4:22
